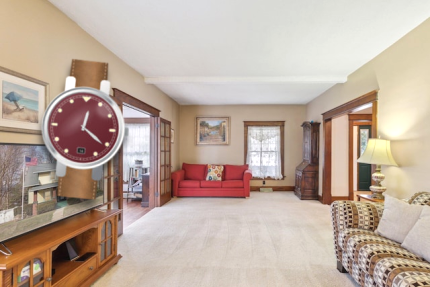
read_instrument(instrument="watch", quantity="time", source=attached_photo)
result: 12:21
